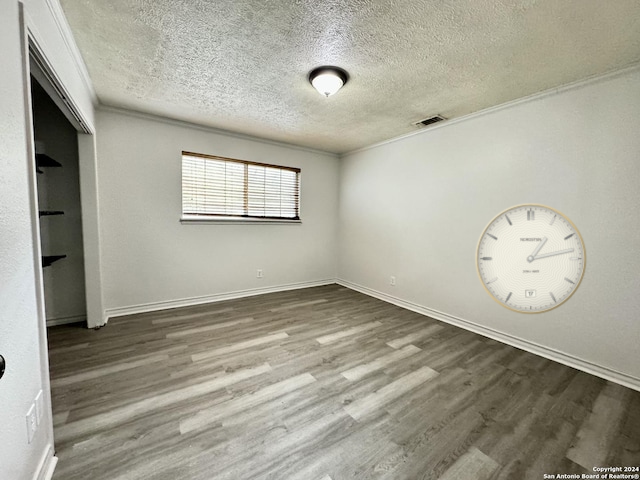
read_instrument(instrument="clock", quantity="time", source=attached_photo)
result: 1:13
